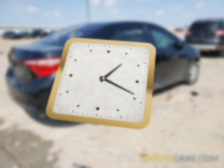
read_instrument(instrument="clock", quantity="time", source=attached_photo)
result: 1:19
